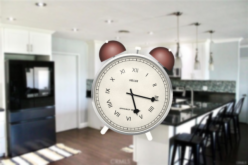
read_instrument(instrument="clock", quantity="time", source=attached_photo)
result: 5:16
